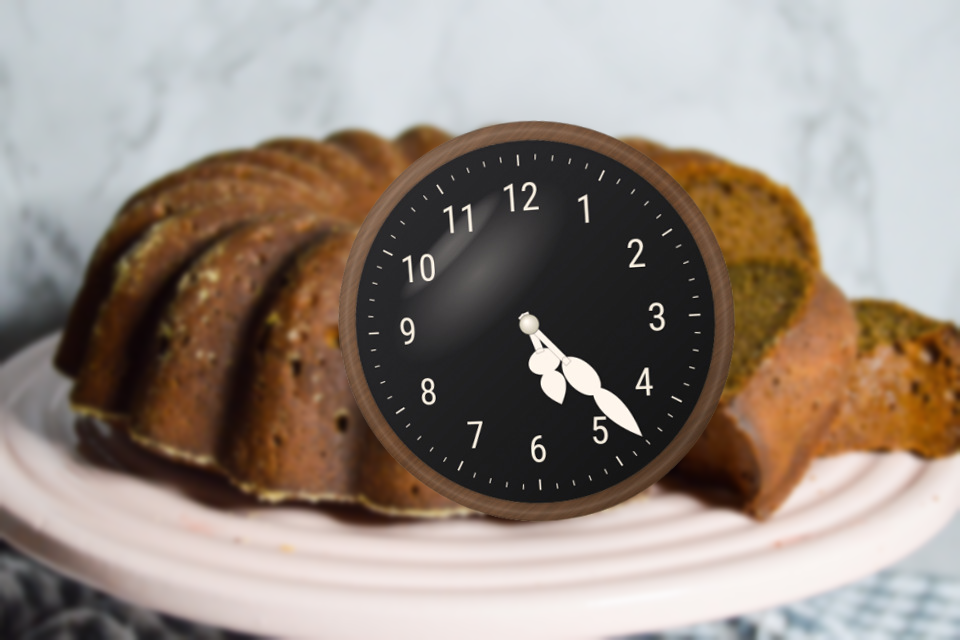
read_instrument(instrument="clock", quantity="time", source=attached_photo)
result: 5:23
